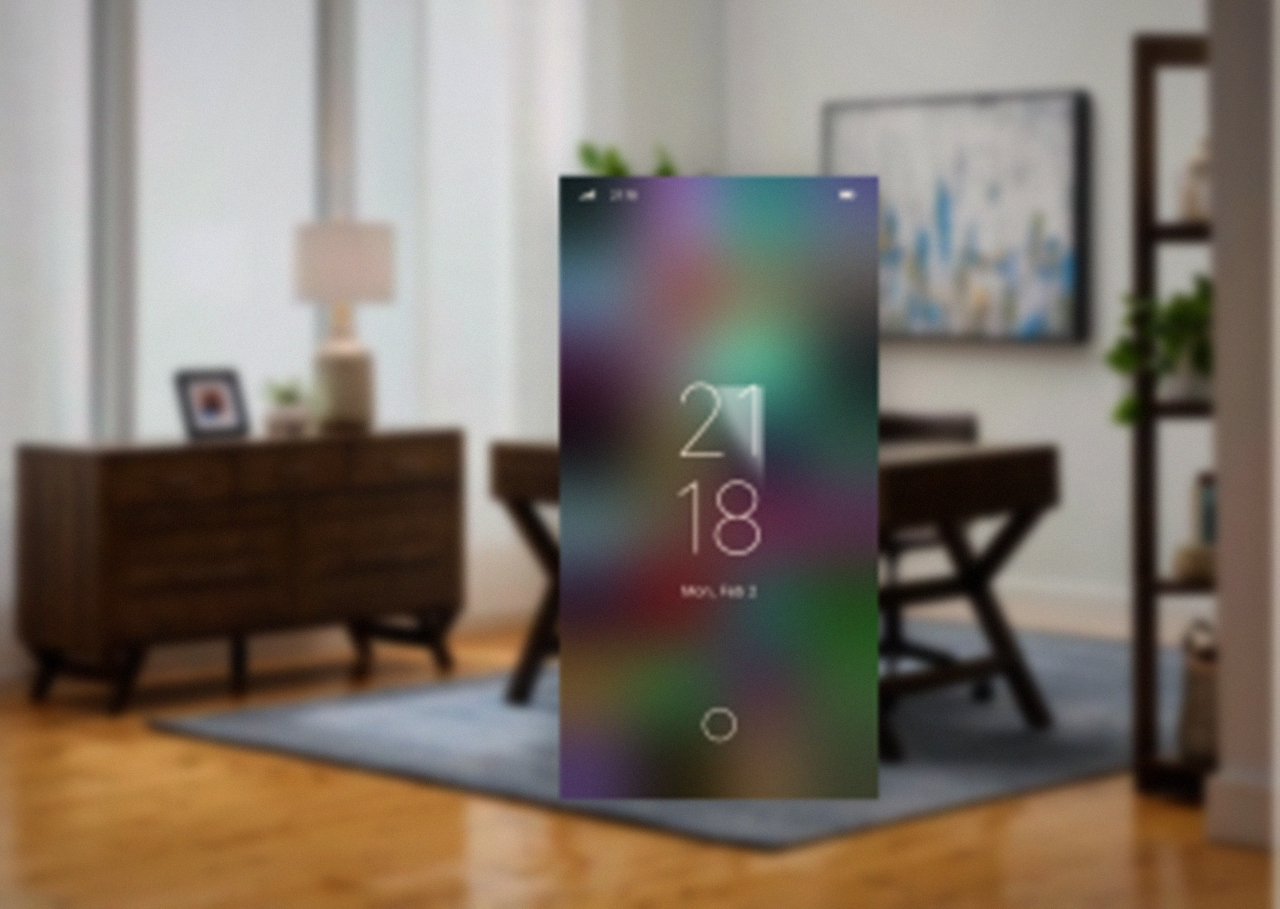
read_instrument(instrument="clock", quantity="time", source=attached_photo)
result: 21:18
